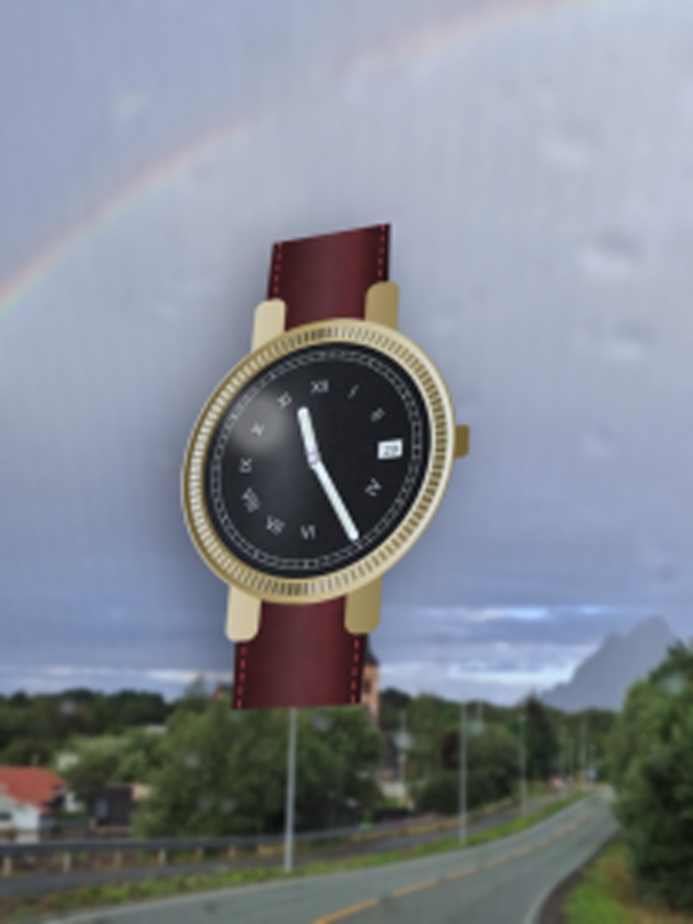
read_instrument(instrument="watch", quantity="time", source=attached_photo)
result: 11:25
